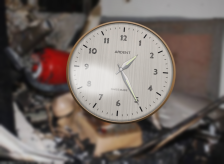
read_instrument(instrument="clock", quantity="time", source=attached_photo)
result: 1:25
